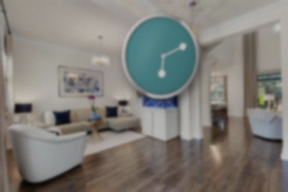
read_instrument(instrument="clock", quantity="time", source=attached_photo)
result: 6:11
